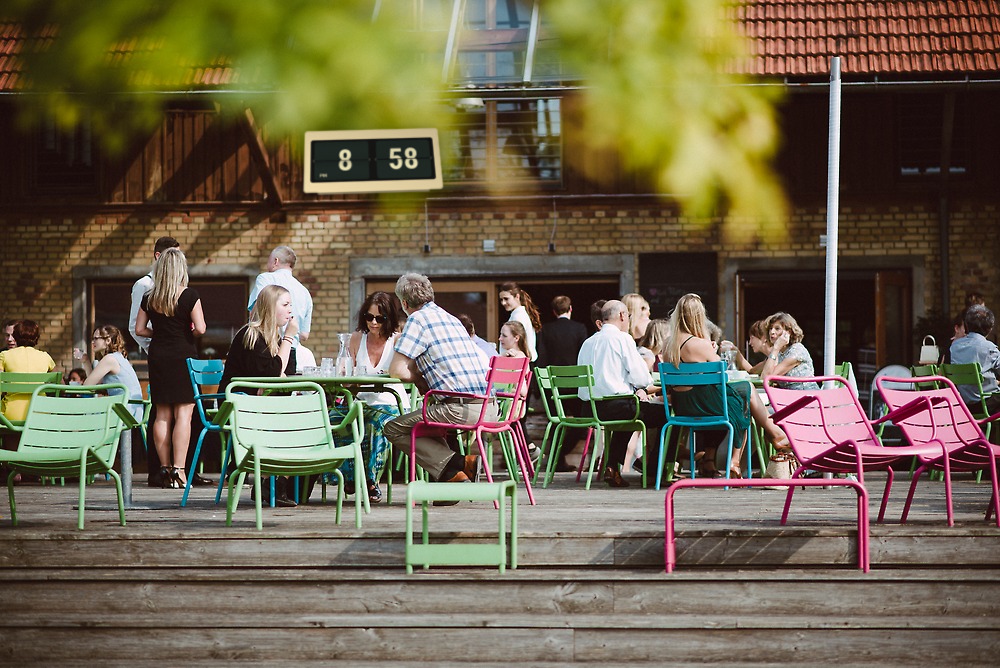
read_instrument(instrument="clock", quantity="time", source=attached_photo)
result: 8:58
